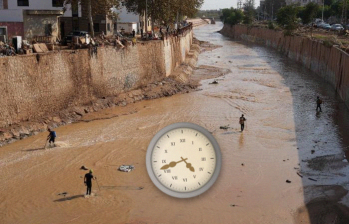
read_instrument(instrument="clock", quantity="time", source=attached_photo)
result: 4:42
